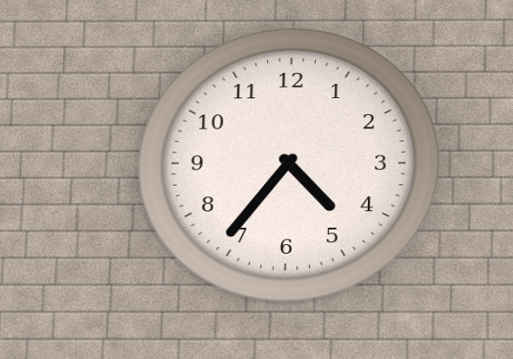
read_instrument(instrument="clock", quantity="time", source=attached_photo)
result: 4:36
